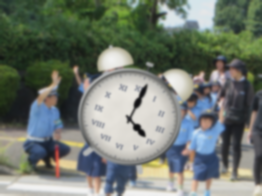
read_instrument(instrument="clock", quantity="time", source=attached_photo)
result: 4:01
